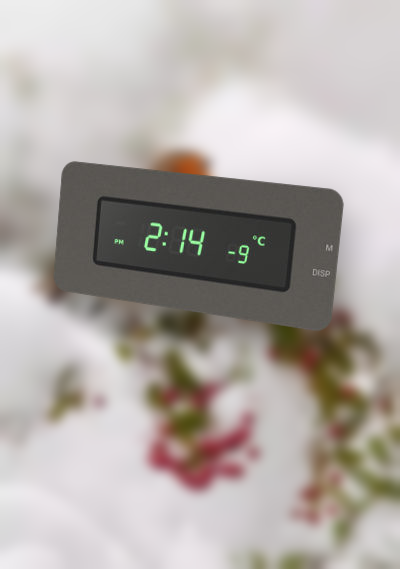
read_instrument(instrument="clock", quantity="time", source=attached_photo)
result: 2:14
